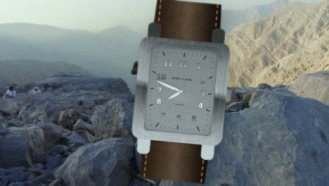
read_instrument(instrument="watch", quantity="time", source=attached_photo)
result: 7:48
